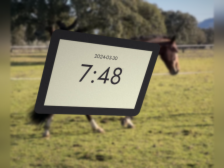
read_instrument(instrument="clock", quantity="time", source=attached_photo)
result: 7:48
